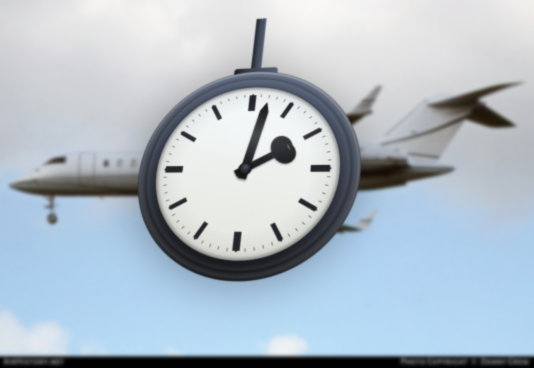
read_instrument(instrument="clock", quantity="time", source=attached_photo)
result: 2:02
